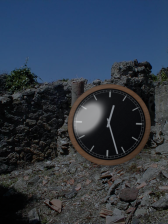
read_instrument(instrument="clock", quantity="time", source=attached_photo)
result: 12:27
